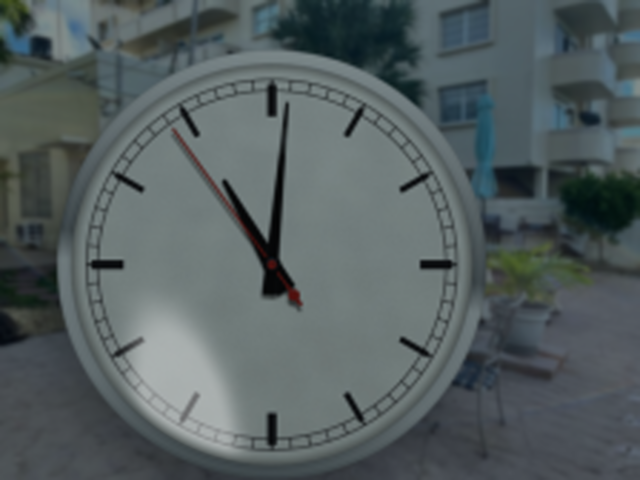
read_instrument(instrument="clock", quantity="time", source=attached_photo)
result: 11:00:54
